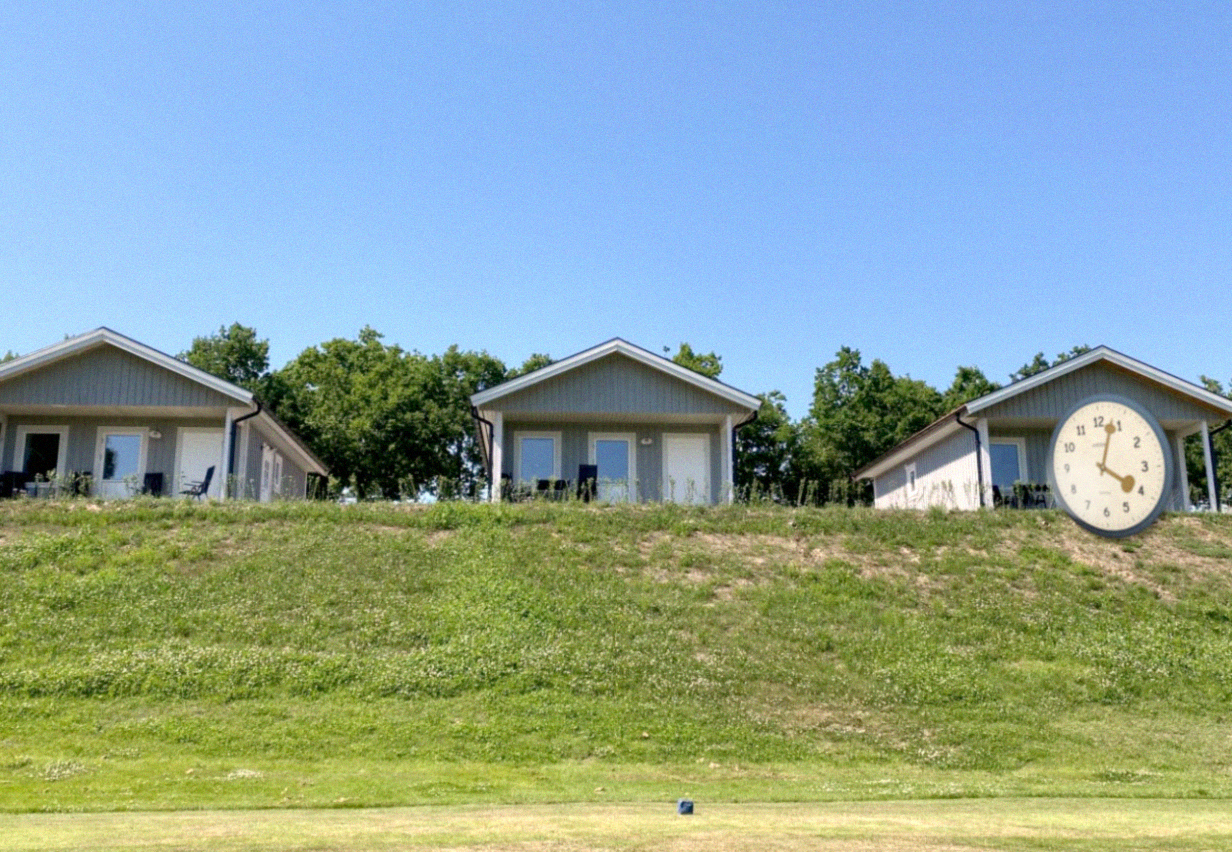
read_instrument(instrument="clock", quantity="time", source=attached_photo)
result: 4:03
